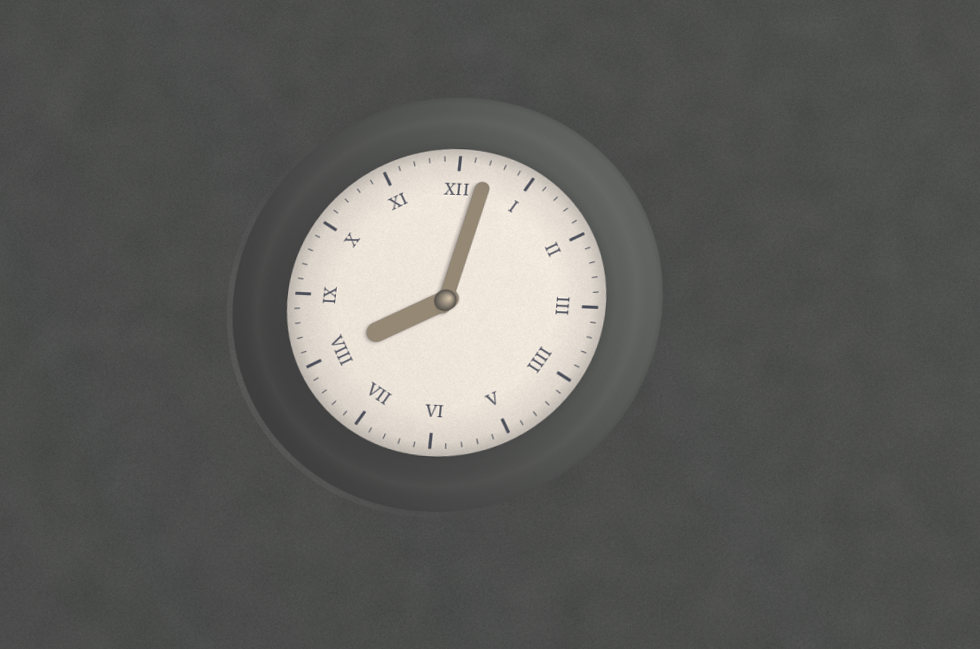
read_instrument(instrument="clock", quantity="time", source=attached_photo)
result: 8:02
